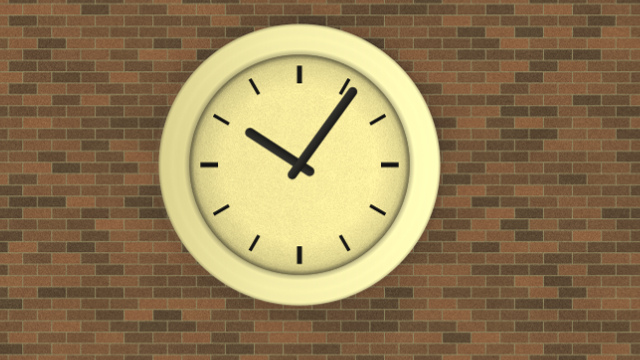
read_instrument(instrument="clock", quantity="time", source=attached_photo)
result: 10:06
